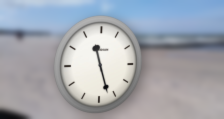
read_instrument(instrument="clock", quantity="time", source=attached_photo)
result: 11:27
